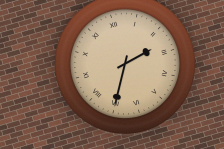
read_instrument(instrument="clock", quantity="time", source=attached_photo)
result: 2:35
